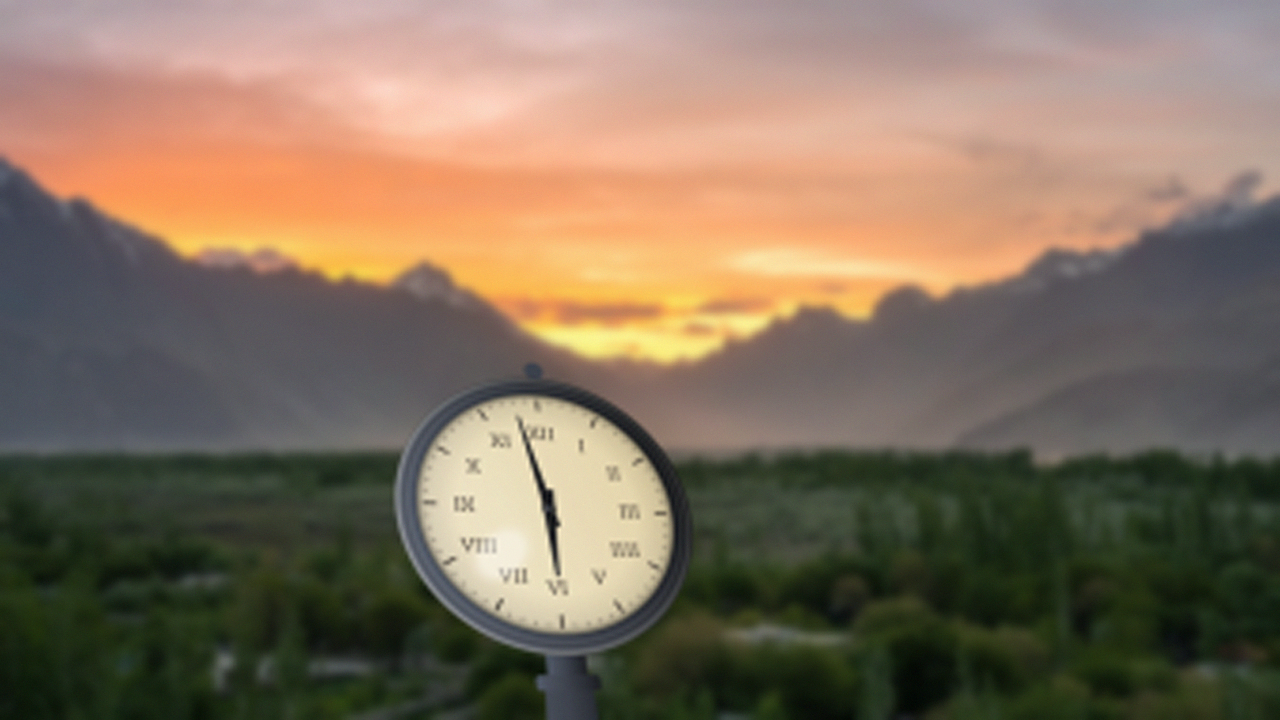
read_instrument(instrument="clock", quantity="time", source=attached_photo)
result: 5:58
